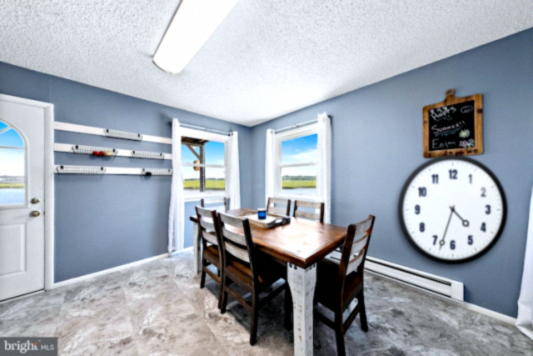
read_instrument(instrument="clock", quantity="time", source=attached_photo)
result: 4:33
